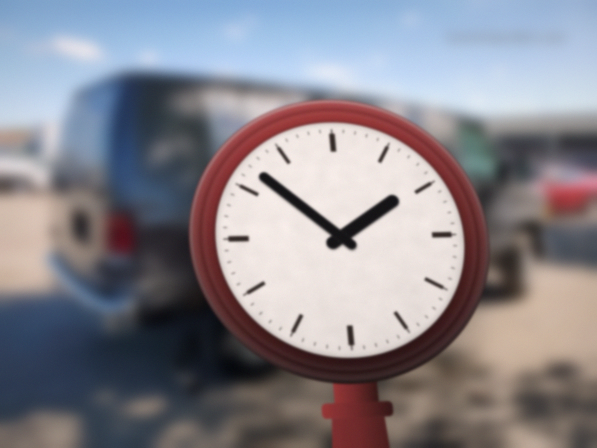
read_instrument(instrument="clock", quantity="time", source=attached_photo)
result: 1:52
